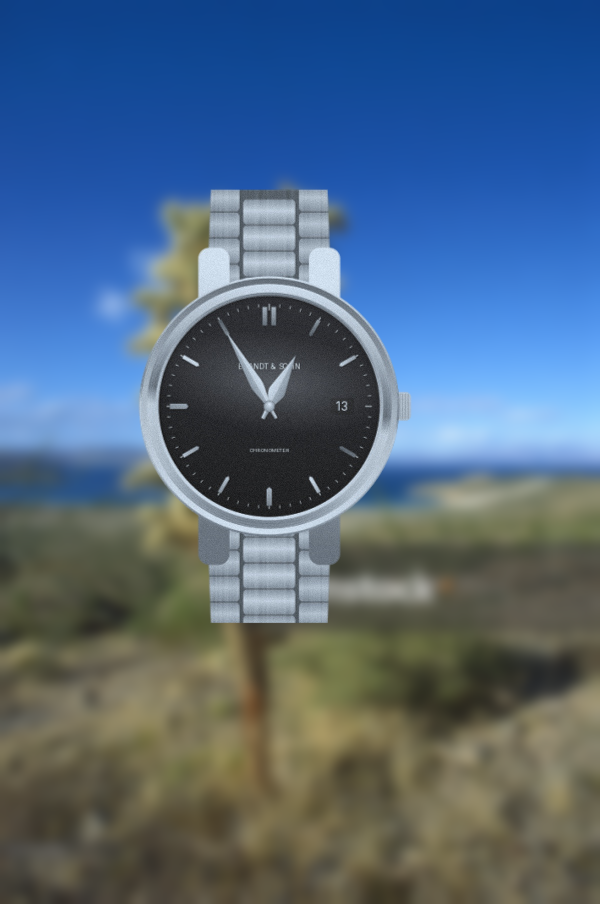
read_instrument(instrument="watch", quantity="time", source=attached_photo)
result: 12:55
